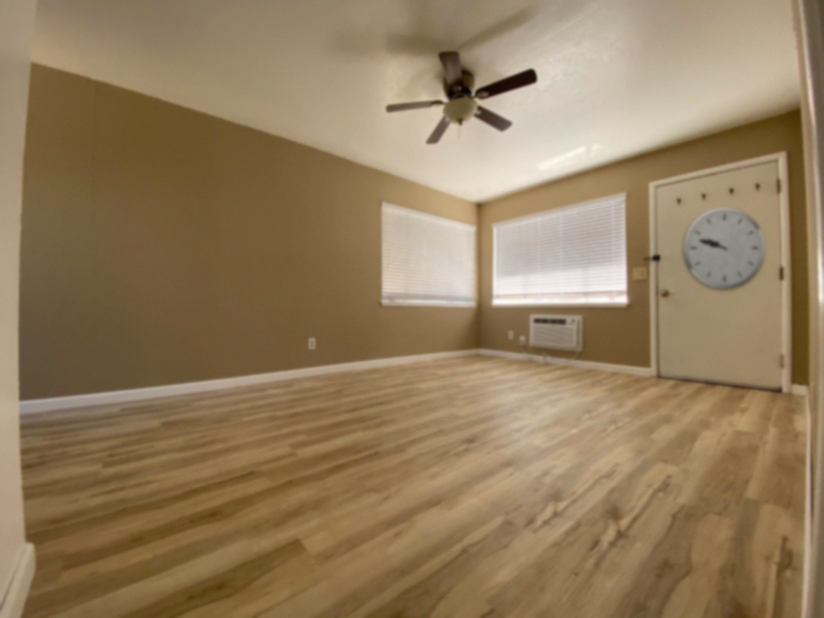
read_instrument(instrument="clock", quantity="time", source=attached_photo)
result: 9:48
